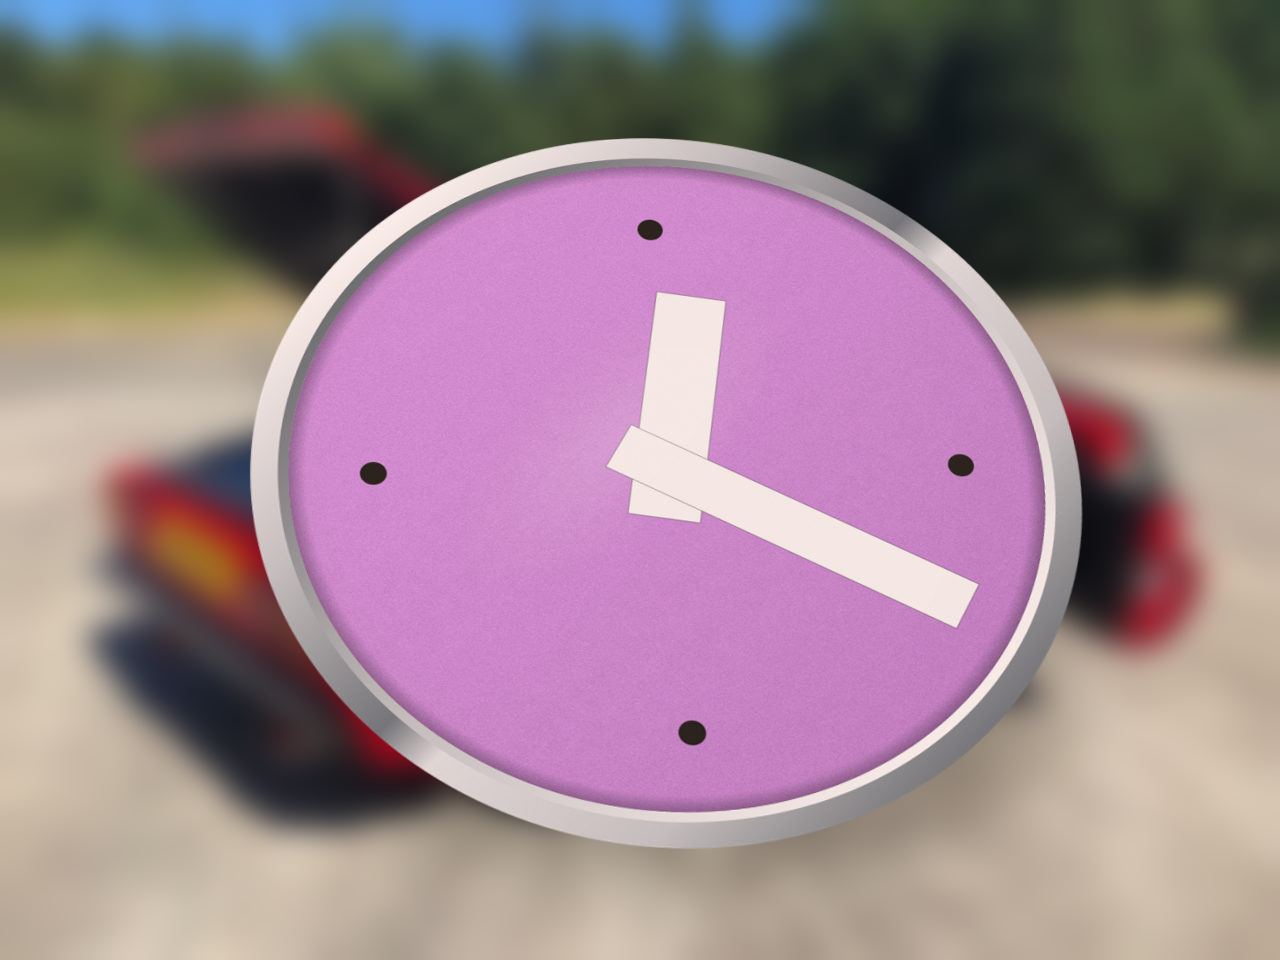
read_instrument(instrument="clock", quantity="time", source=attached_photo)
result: 12:20
